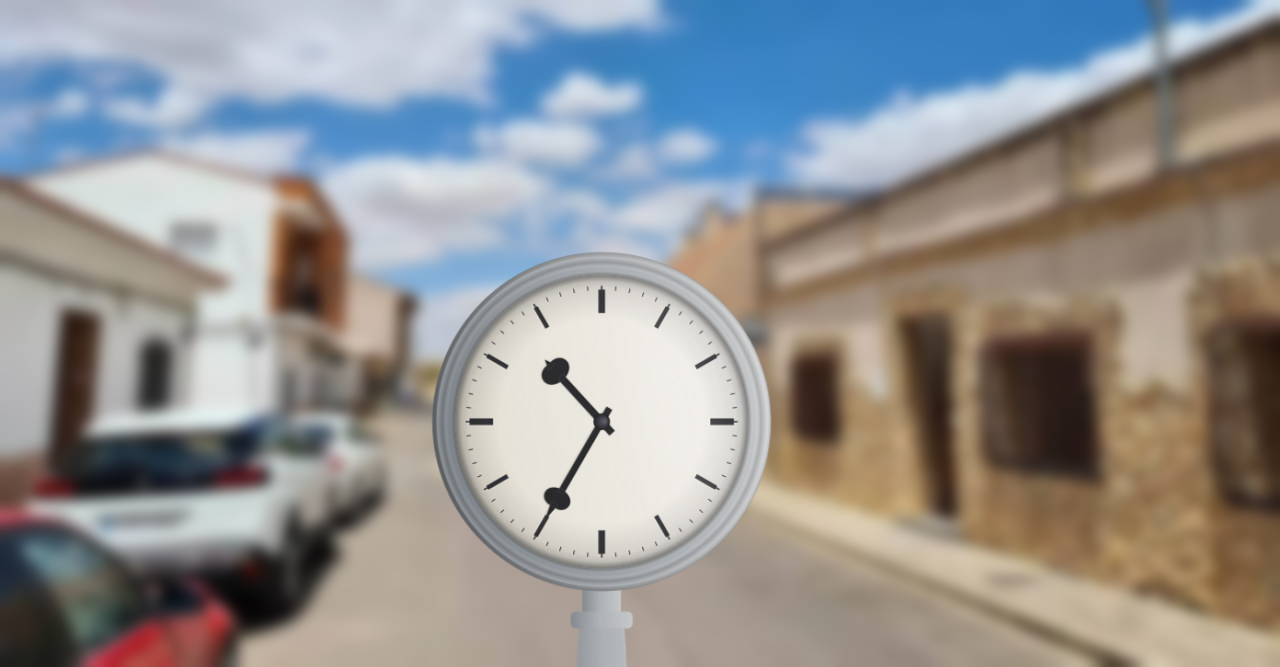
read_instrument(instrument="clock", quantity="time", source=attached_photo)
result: 10:35
